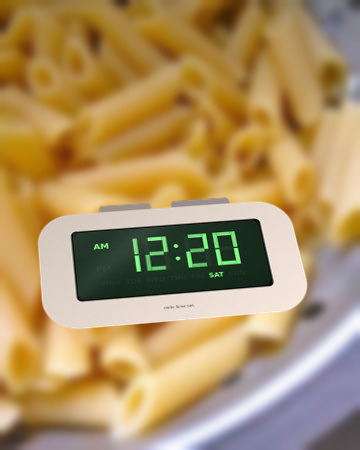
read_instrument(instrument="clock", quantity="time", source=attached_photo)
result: 12:20
